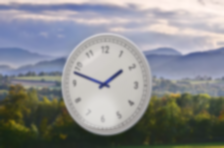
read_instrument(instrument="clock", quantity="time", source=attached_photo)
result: 1:48
